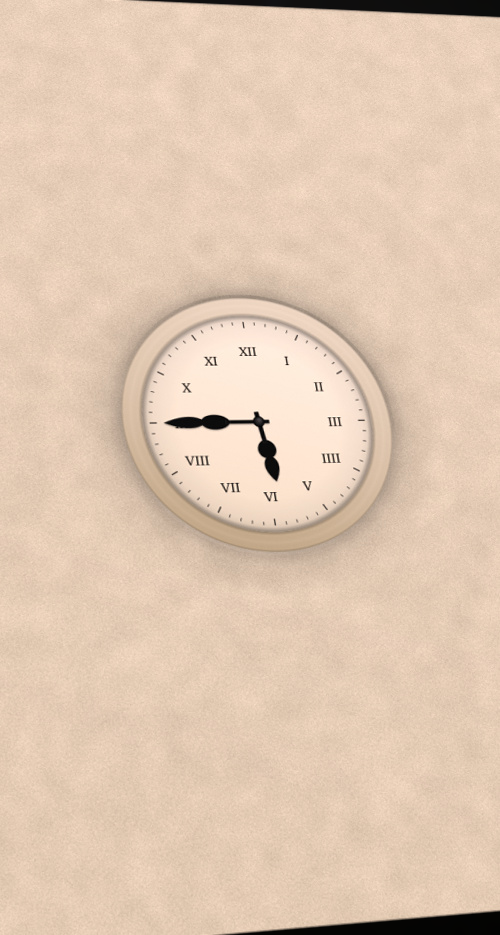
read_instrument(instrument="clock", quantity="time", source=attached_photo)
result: 5:45
